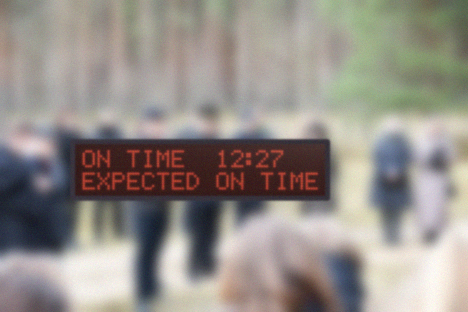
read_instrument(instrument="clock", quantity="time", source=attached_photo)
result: 12:27
